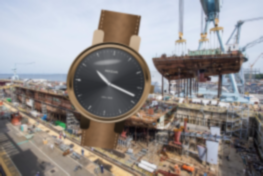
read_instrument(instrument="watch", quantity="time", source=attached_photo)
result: 10:18
